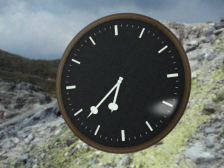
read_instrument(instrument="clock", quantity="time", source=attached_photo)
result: 6:38
